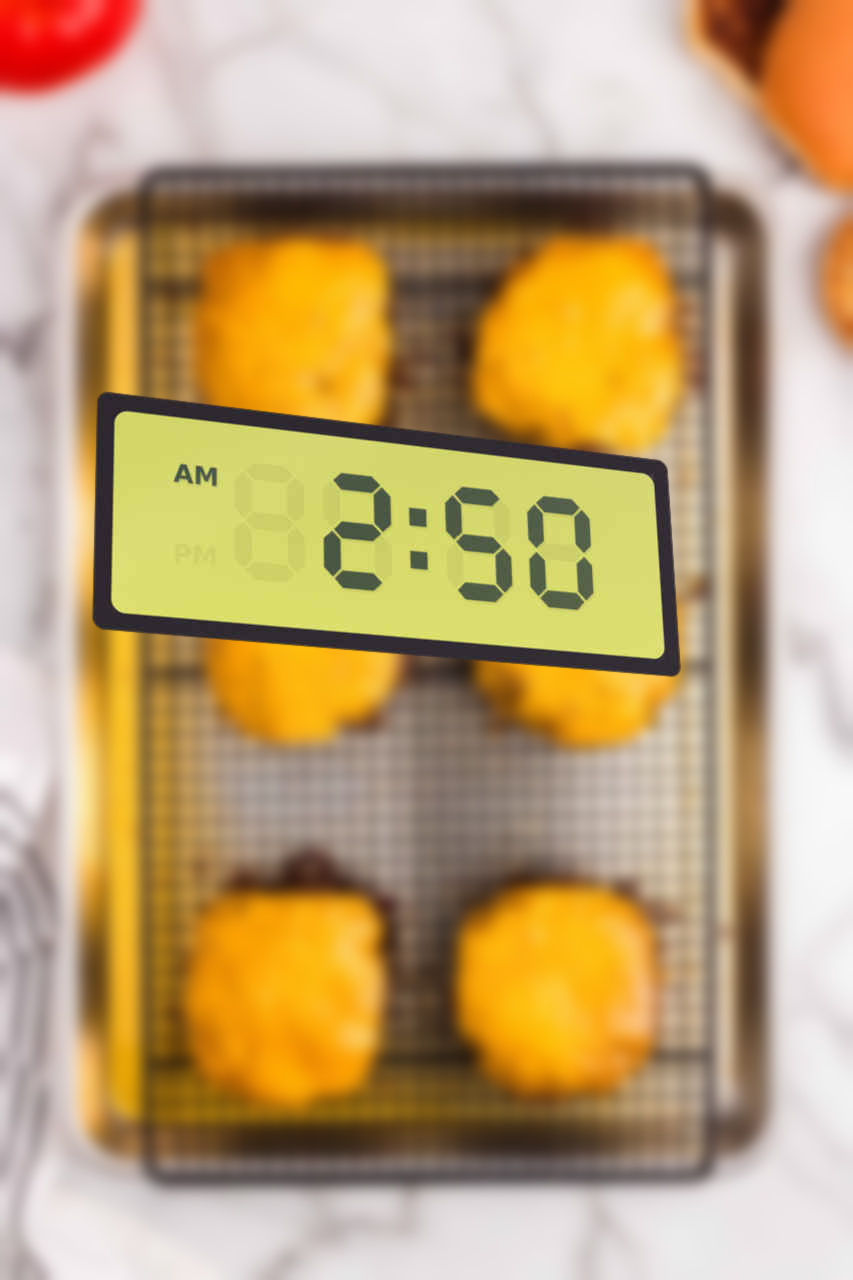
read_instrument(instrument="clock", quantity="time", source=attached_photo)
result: 2:50
